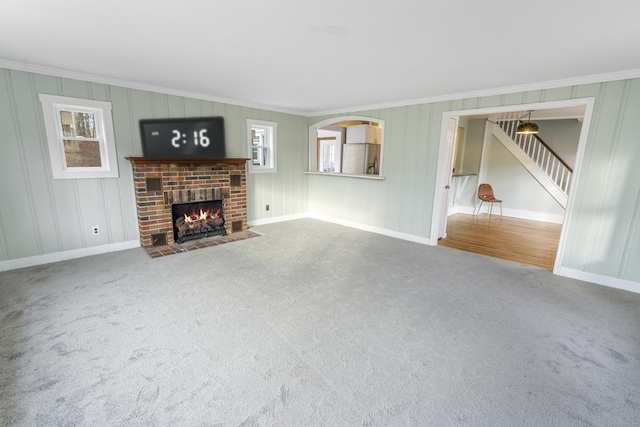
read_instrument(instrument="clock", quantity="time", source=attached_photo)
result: 2:16
